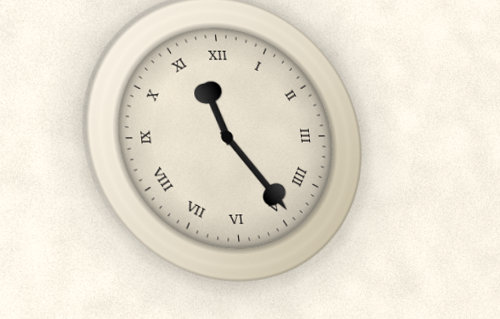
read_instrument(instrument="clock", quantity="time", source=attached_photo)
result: 11:24
